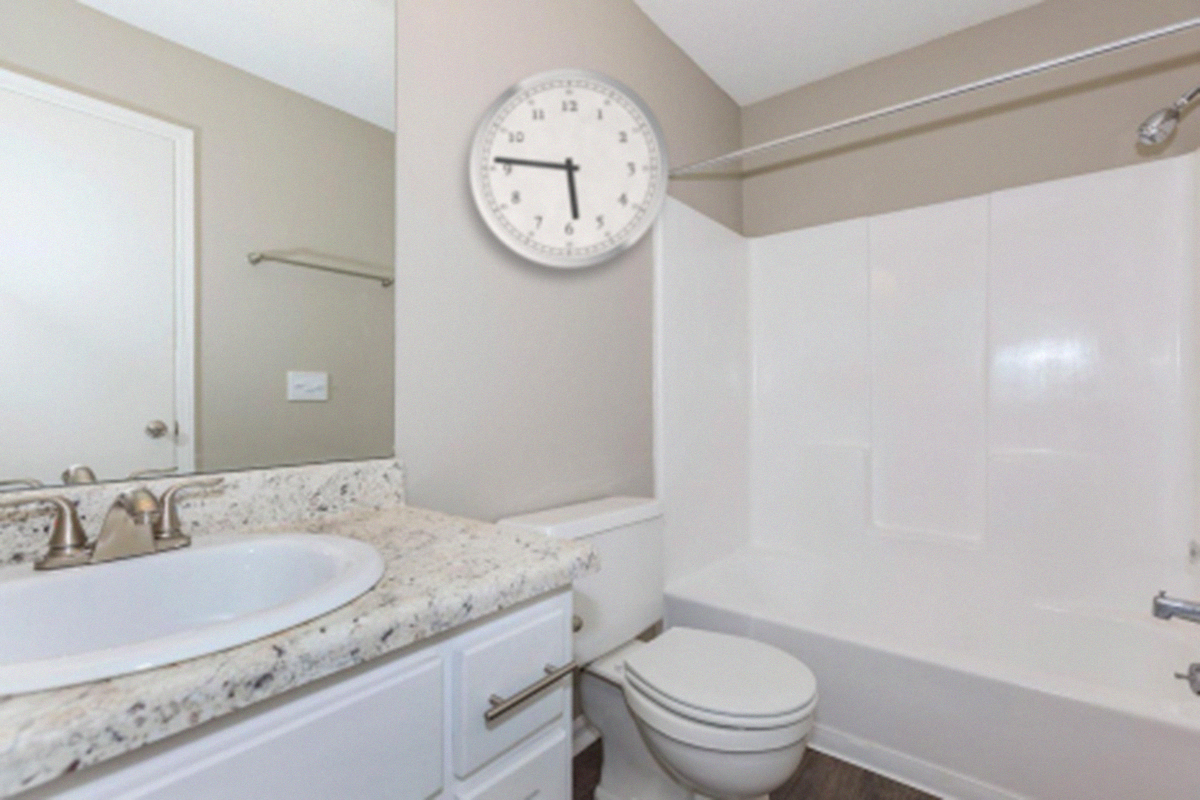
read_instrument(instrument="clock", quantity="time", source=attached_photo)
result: 5:46
